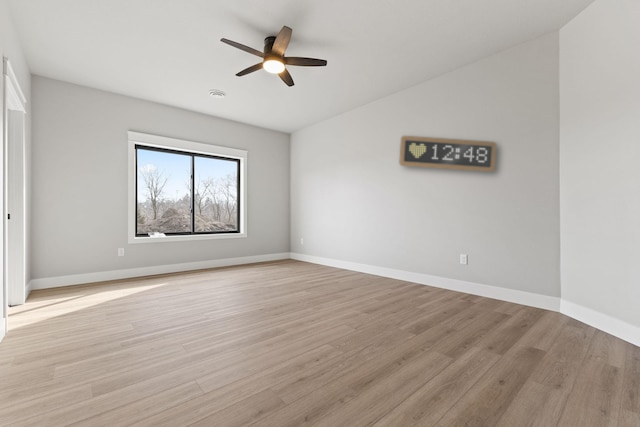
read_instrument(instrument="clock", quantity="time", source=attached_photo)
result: 12:48
